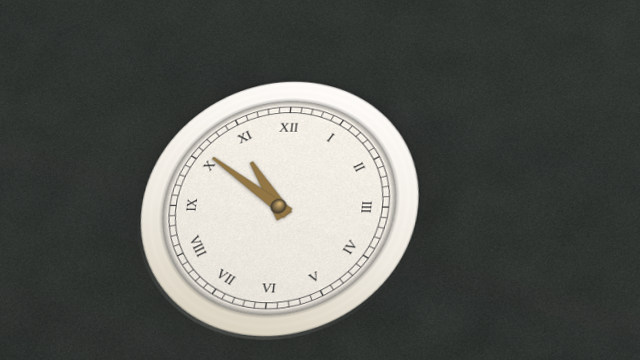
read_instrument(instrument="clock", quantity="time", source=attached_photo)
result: 10:51
